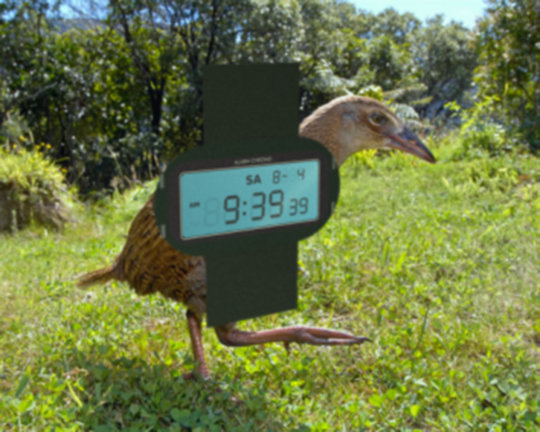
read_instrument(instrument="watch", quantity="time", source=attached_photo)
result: 9:39:39
